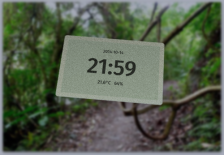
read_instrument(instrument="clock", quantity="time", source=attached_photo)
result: 21:59
